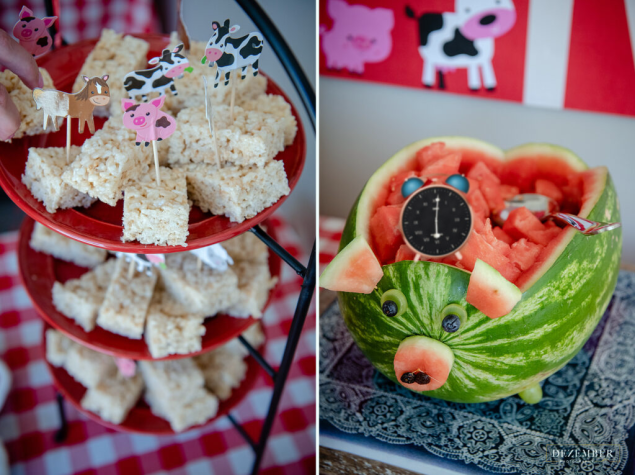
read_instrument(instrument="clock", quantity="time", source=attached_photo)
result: 6:01
